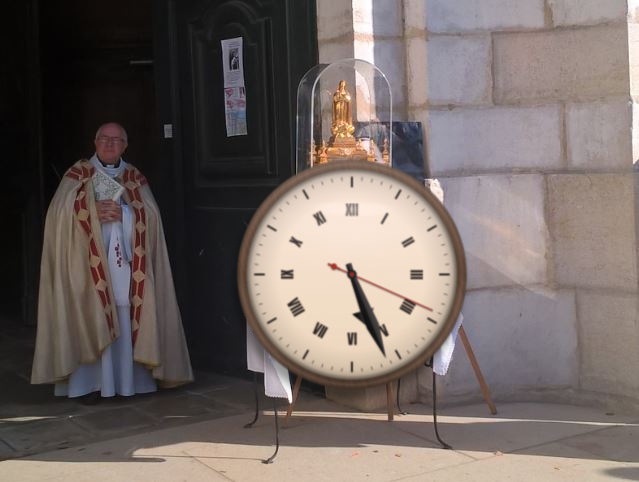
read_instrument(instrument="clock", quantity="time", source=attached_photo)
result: 5:26:19
